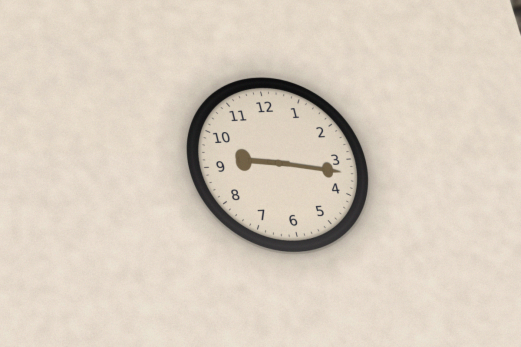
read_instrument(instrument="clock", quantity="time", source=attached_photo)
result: 9:17
